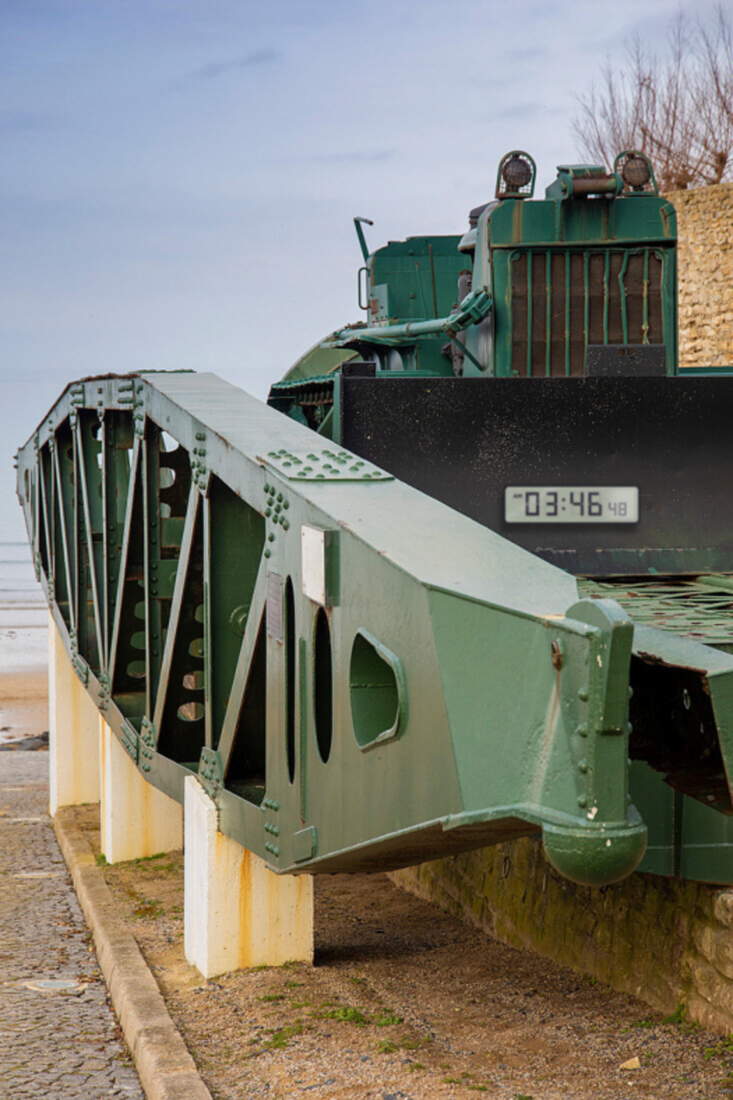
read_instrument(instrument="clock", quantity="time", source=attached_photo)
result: 3:46:48
